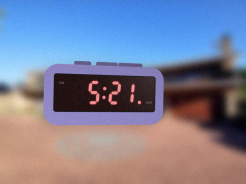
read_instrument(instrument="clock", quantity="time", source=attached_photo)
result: 5:21
